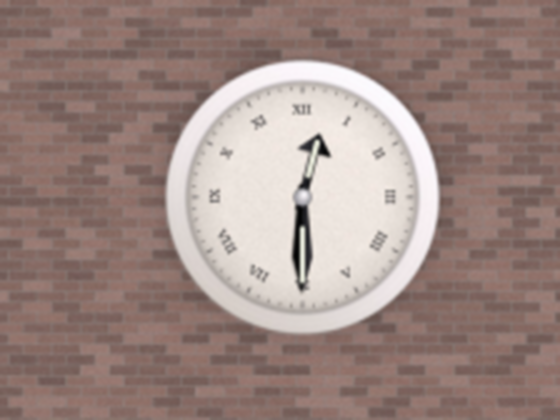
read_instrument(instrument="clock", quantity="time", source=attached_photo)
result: 12:30
